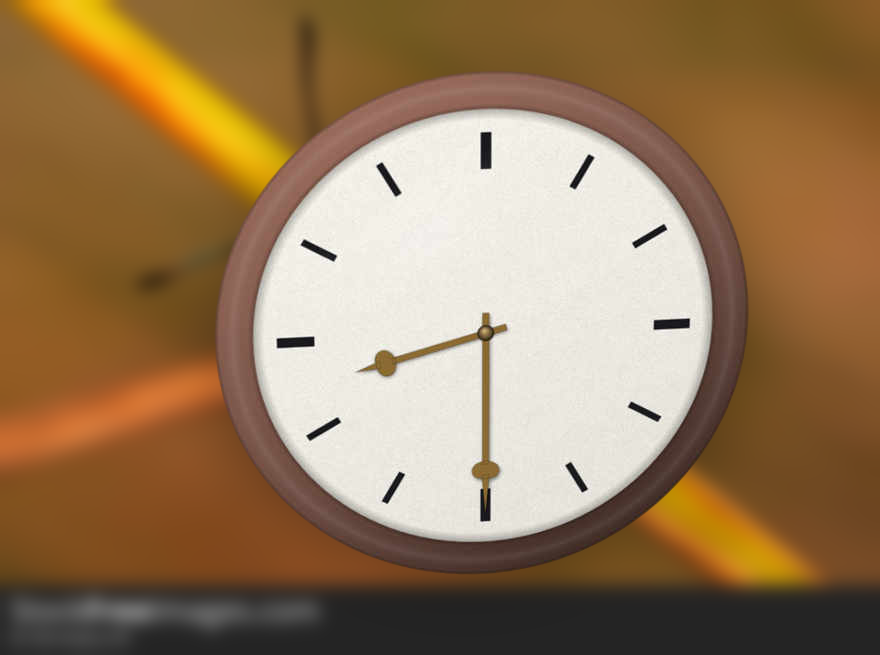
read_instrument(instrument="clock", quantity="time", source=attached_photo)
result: 8:30
